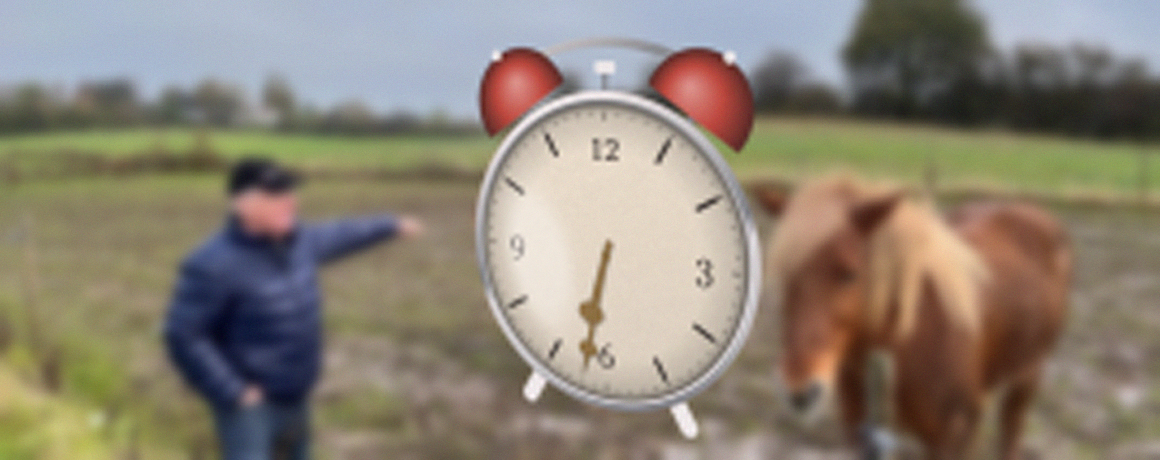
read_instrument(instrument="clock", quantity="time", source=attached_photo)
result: 6:32
